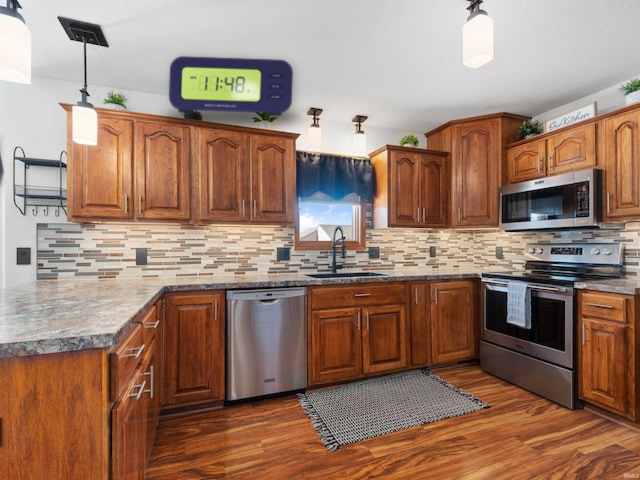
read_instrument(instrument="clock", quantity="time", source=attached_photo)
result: 11:48
